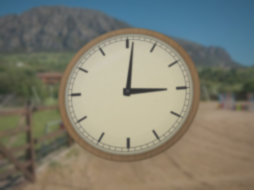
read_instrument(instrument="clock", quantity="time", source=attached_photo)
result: 3:01
